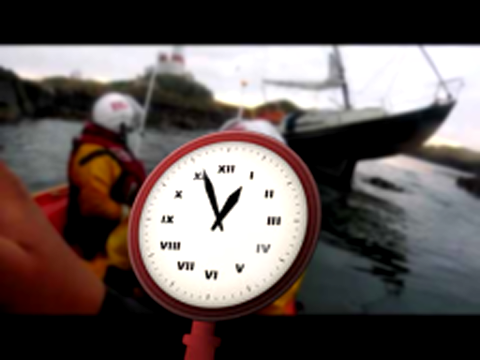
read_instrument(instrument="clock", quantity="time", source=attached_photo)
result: 12:56
